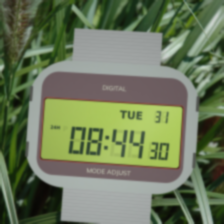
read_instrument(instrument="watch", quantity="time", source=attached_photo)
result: 8:44:30
